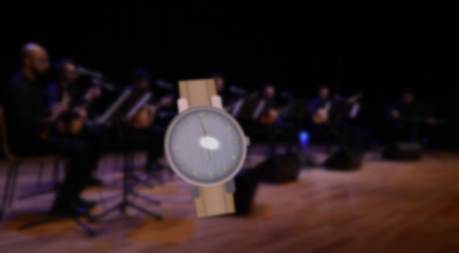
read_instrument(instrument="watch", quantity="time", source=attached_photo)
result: 5:59
